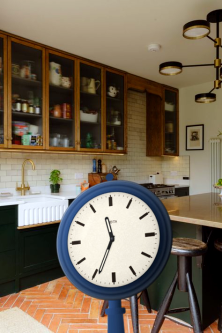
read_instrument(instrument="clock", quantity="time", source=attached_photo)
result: 11:34
